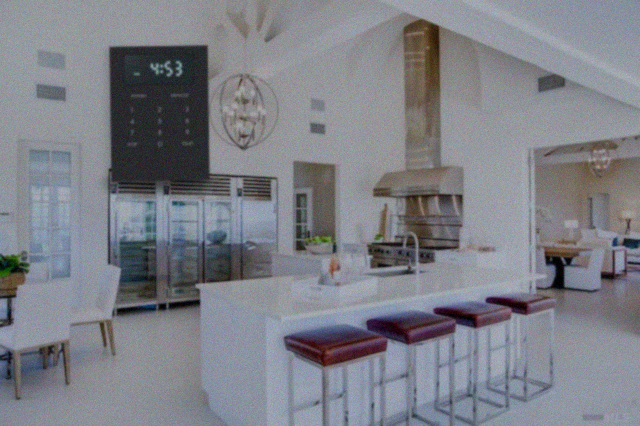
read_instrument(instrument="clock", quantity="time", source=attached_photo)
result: 4:53
